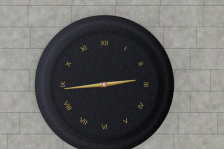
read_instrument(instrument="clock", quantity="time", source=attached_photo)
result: 2:44
